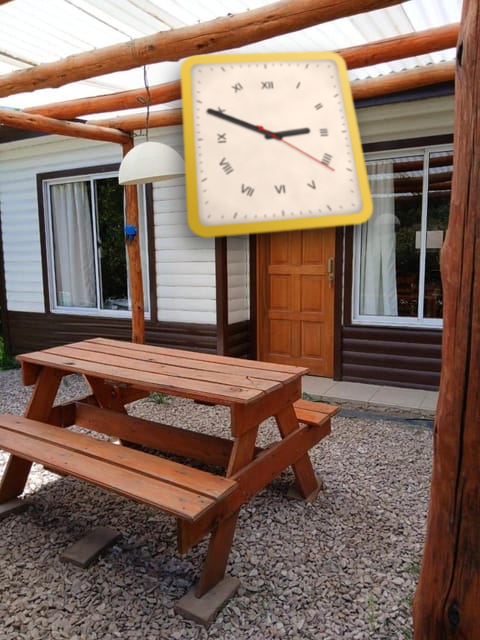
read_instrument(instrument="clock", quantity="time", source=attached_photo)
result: 2:49:21
